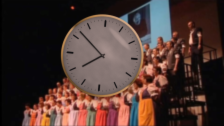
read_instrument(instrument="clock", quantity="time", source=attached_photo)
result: 7:52
